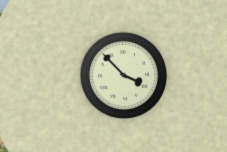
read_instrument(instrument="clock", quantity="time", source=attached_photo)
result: 3:53
